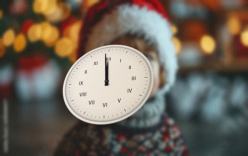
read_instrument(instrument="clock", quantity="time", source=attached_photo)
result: 11:59
